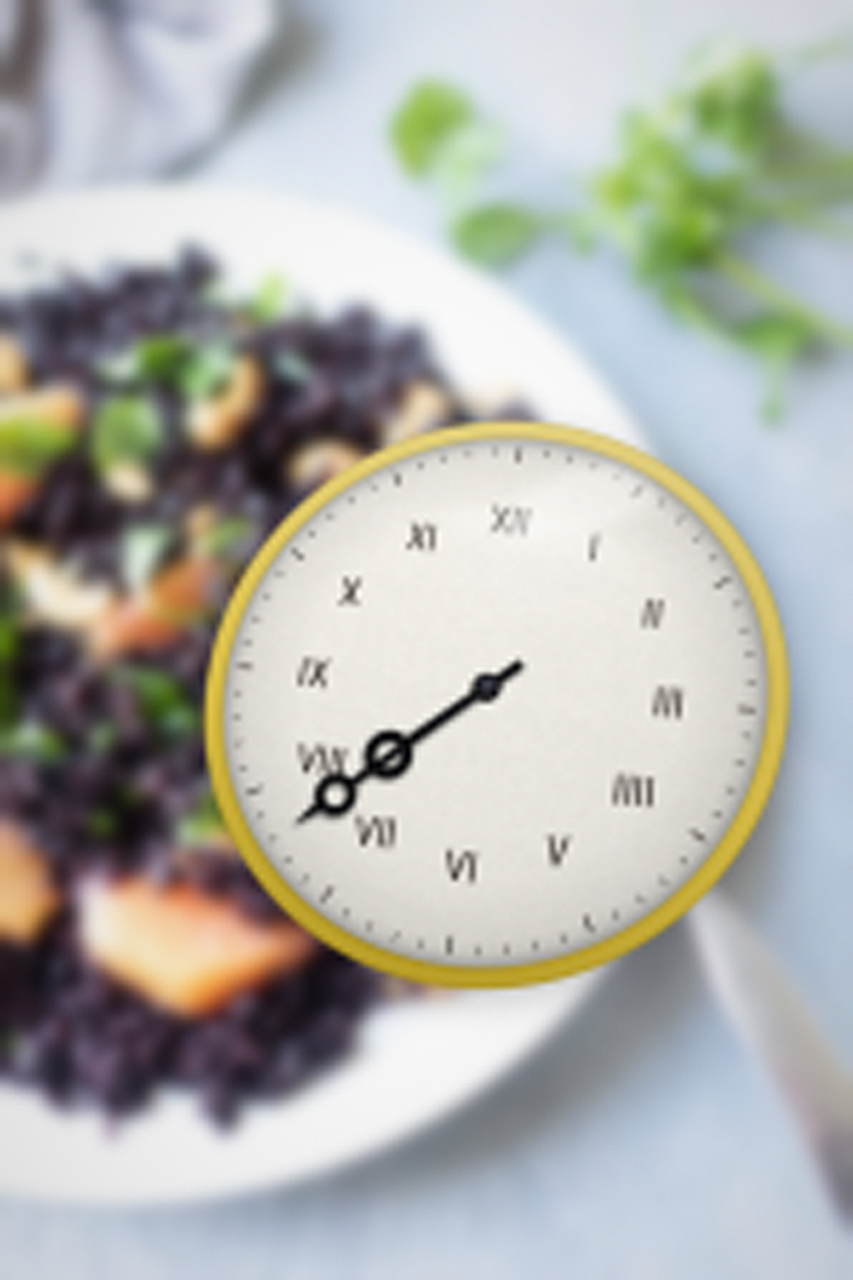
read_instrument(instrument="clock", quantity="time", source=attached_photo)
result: 7:38
